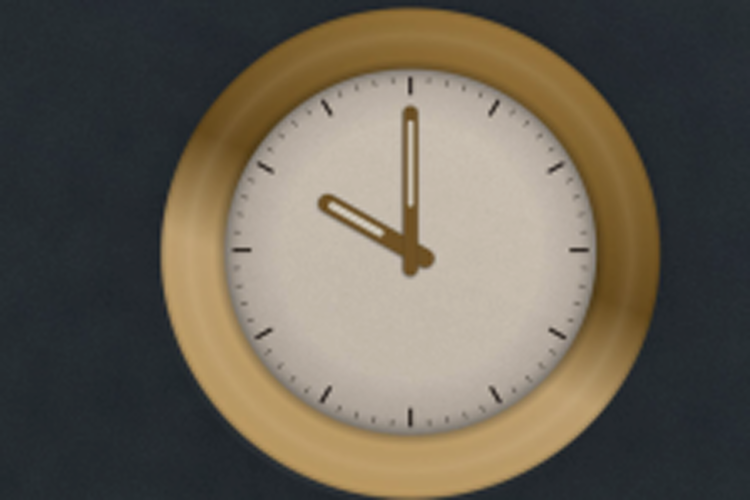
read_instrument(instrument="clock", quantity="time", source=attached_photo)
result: 10:00
